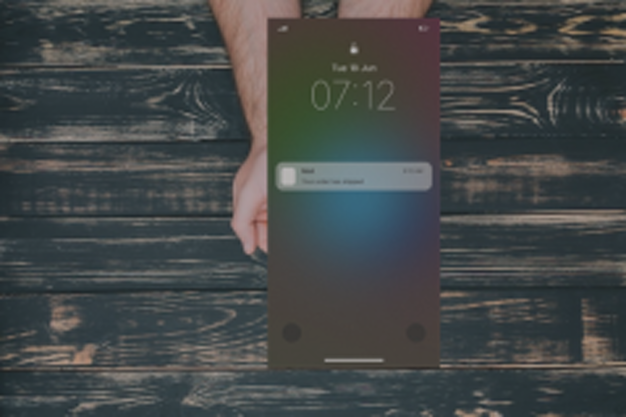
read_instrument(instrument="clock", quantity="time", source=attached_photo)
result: 7:12
